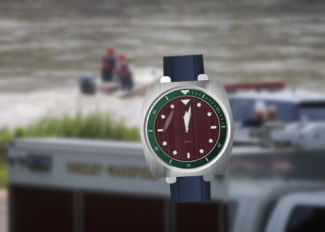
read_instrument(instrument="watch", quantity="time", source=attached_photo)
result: 12:02
